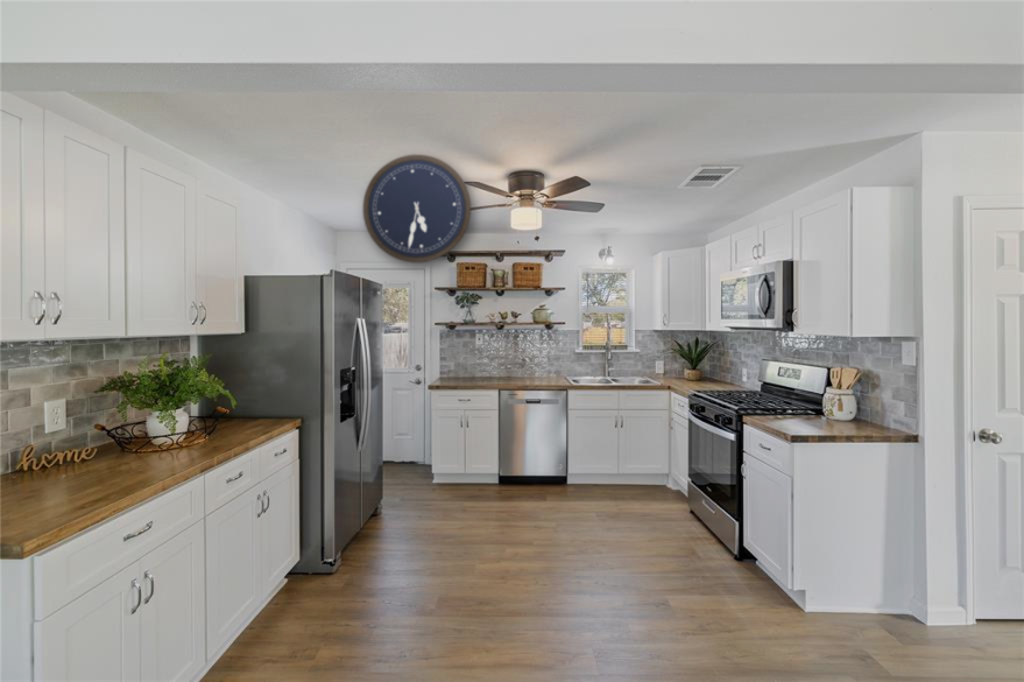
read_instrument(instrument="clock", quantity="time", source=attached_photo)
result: 5:33
